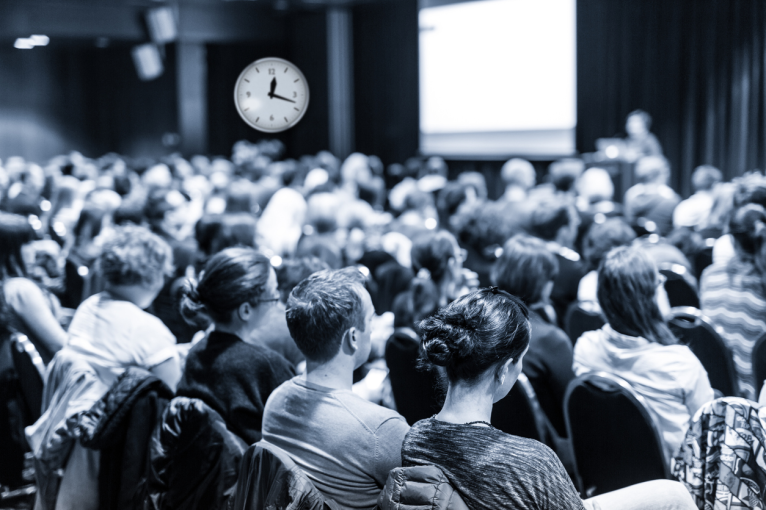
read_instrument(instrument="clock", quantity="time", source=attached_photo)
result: 12:18
